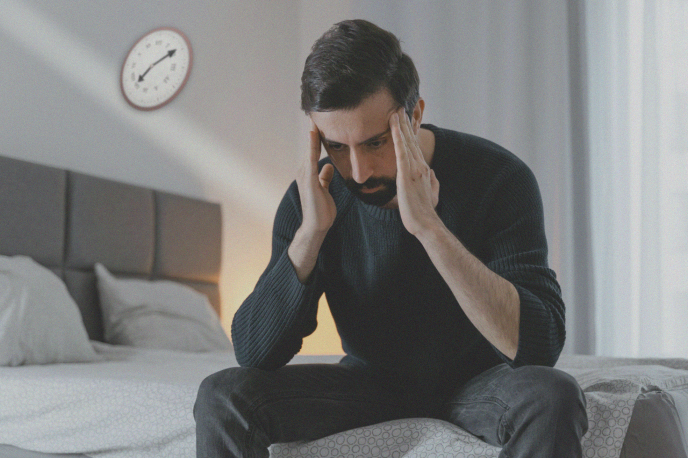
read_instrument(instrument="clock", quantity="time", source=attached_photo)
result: 7:09
